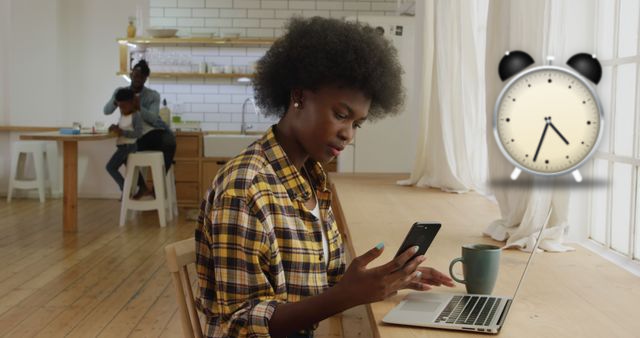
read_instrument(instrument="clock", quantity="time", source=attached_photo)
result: 4:33
